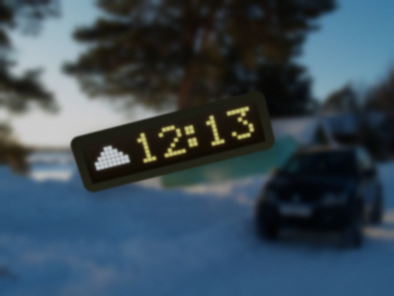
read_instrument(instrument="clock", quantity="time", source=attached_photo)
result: 12:13
